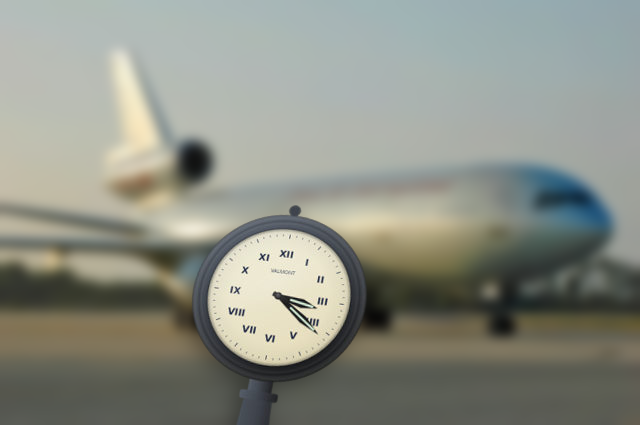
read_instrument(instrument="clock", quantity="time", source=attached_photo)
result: 3:21
